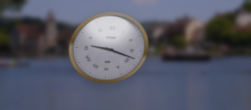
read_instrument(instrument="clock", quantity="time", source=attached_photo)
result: 9:18
